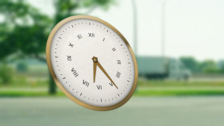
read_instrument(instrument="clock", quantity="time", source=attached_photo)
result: 6:24
